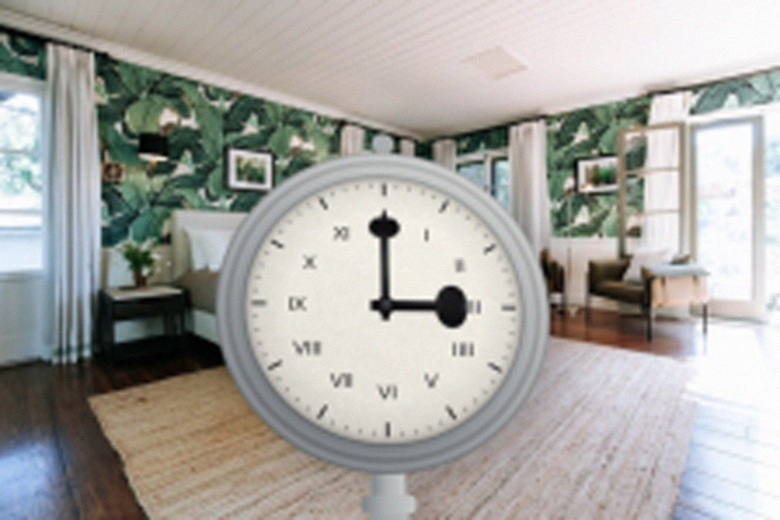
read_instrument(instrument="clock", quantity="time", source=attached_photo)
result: 3:00
